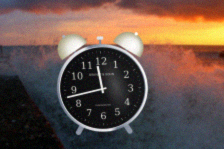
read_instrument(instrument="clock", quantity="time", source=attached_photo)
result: 11:43
